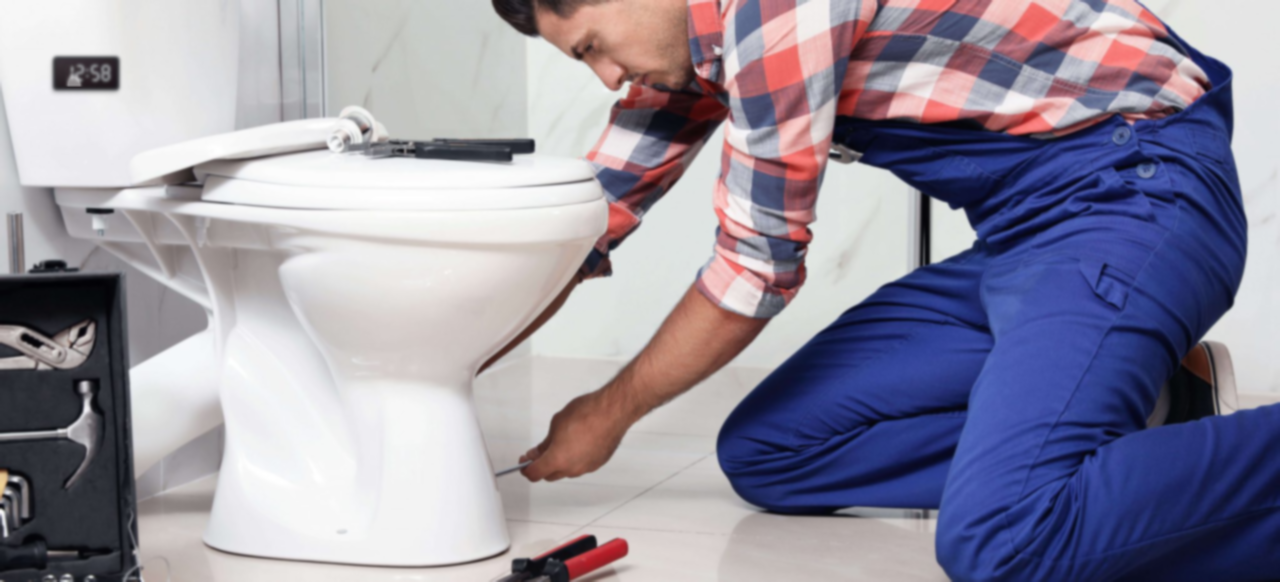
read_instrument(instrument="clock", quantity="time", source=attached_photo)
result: 12:58
